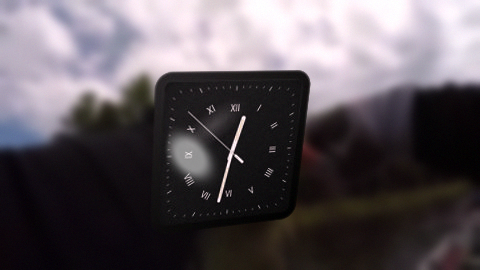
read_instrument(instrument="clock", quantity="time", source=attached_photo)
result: 12:31:52
